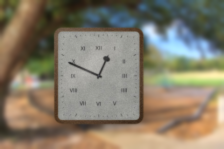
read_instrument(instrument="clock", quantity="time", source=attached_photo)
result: 12:49
